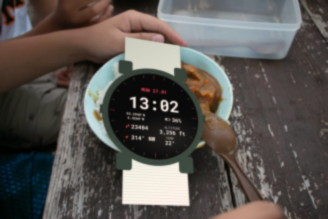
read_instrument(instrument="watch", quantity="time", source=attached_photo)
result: 13:02
